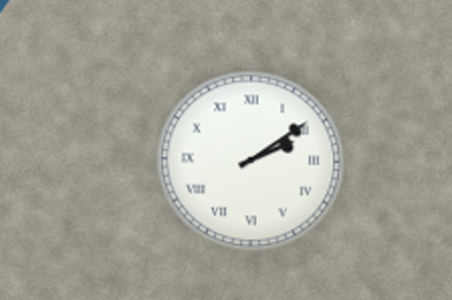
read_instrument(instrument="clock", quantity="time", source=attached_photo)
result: 2:09
